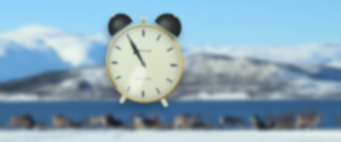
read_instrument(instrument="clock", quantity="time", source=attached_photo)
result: 10:55
